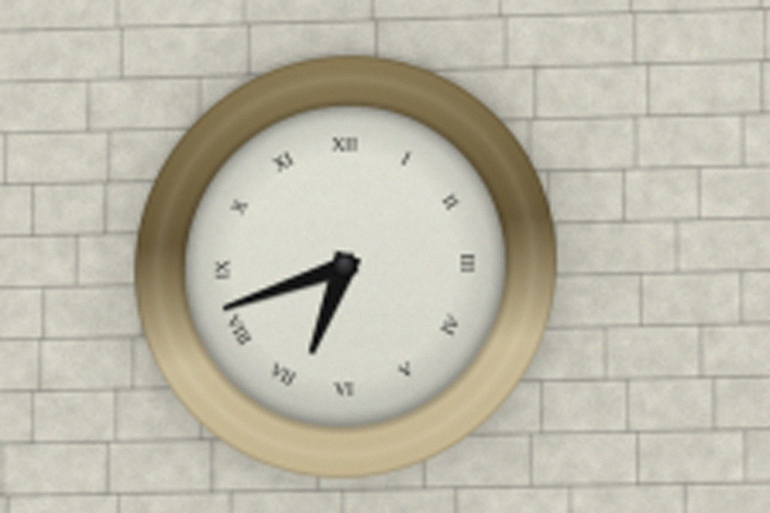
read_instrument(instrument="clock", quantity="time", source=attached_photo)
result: 6:42
